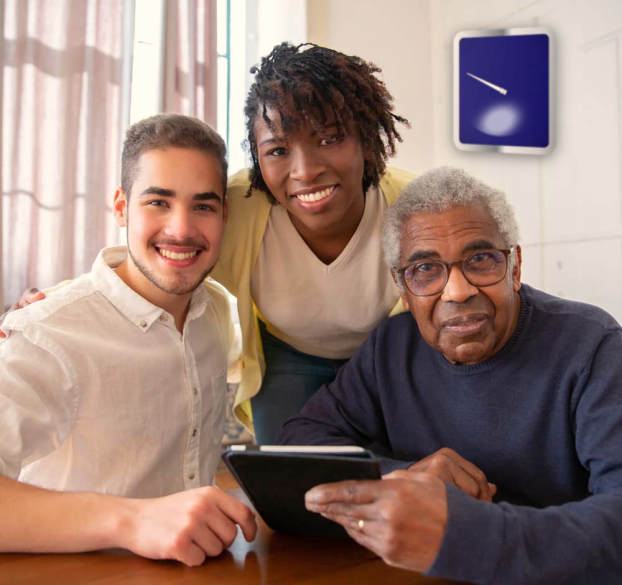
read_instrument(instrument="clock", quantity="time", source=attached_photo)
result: 9:49
